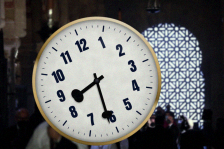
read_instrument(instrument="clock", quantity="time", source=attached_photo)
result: 8:31
